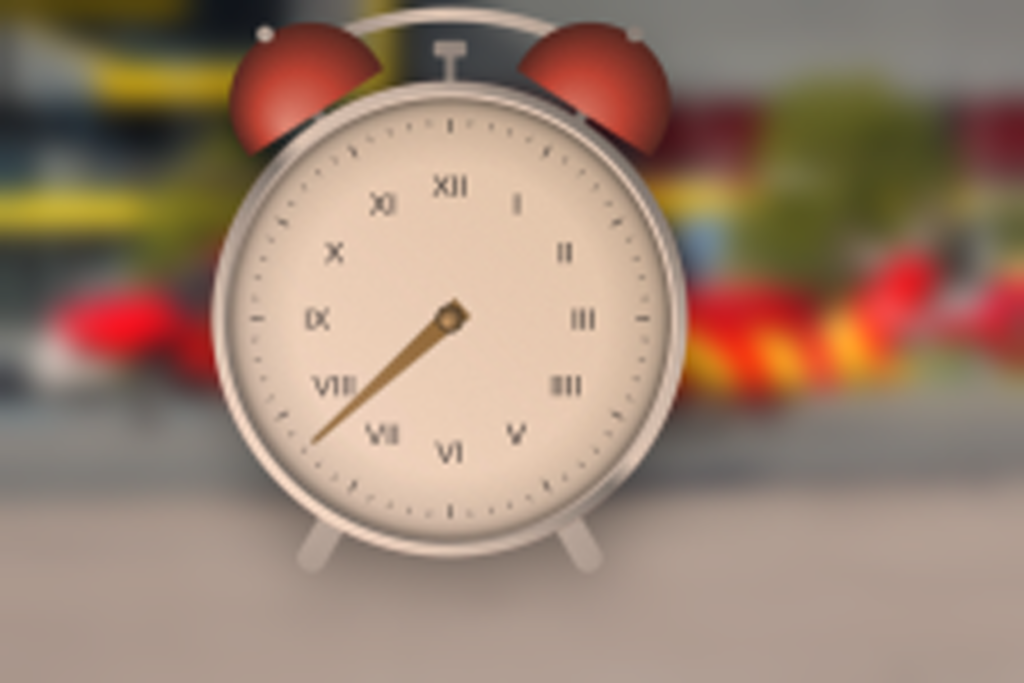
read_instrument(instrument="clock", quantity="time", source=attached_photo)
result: 7:38
